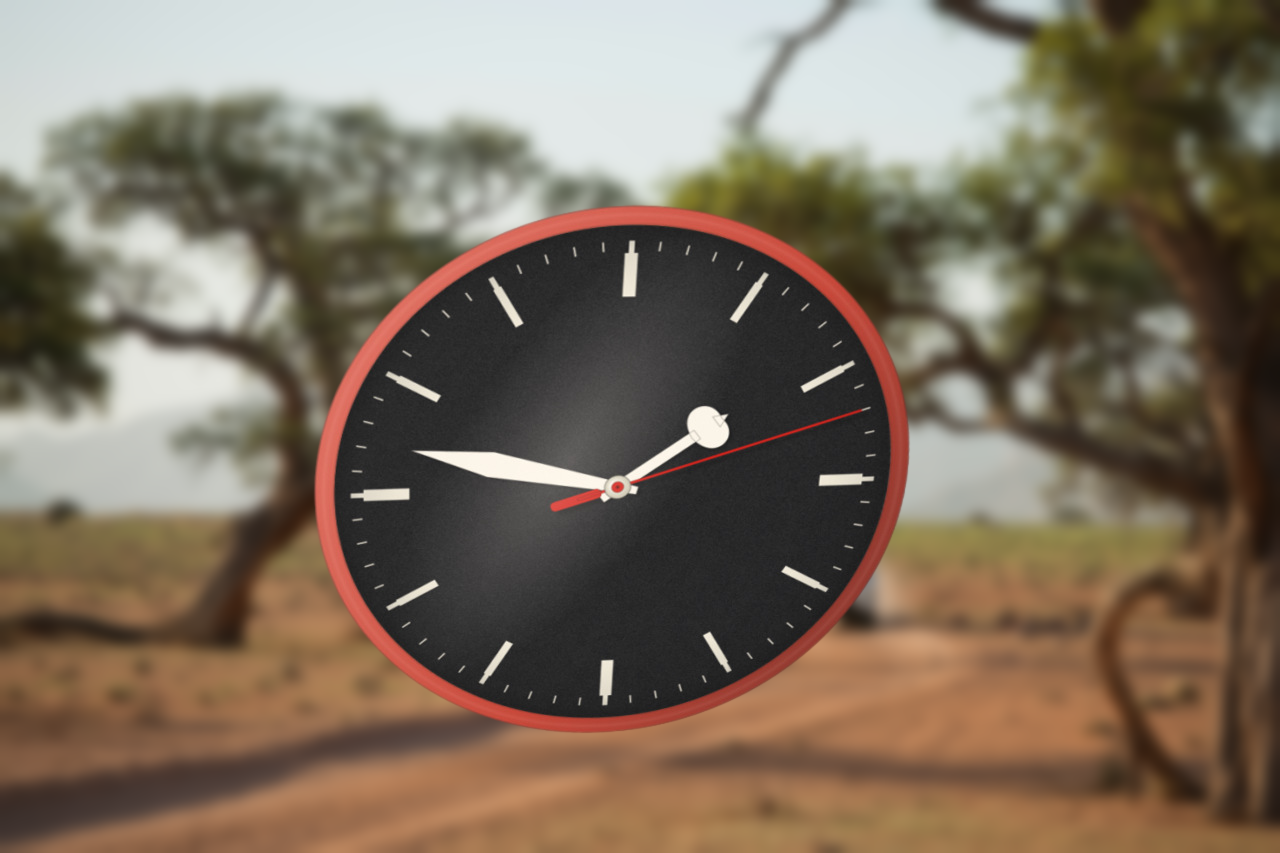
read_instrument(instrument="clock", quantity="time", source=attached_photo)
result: 1:47:12
